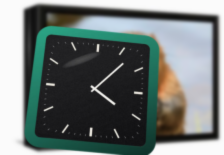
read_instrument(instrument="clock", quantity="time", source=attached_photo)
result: 4:07
